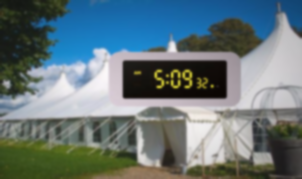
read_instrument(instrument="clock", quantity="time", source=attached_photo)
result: 5:09
